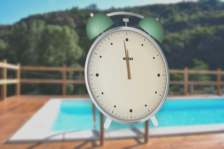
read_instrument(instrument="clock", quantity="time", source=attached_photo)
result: 11:59
